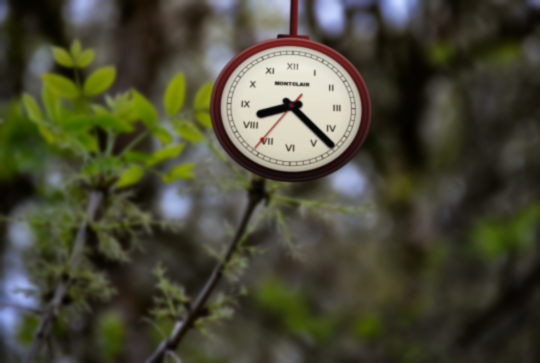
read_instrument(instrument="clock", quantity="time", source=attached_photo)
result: 8:22:36
